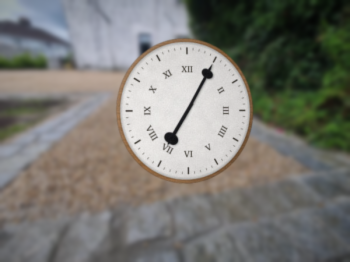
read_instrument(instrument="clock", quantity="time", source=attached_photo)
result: 7:05
